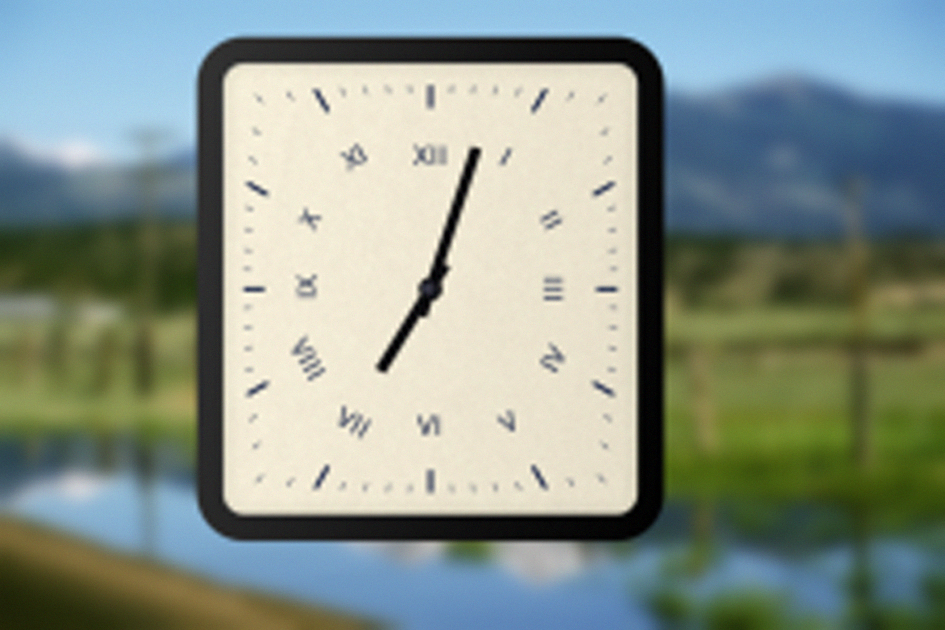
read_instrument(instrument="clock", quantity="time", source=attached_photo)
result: 7:03
